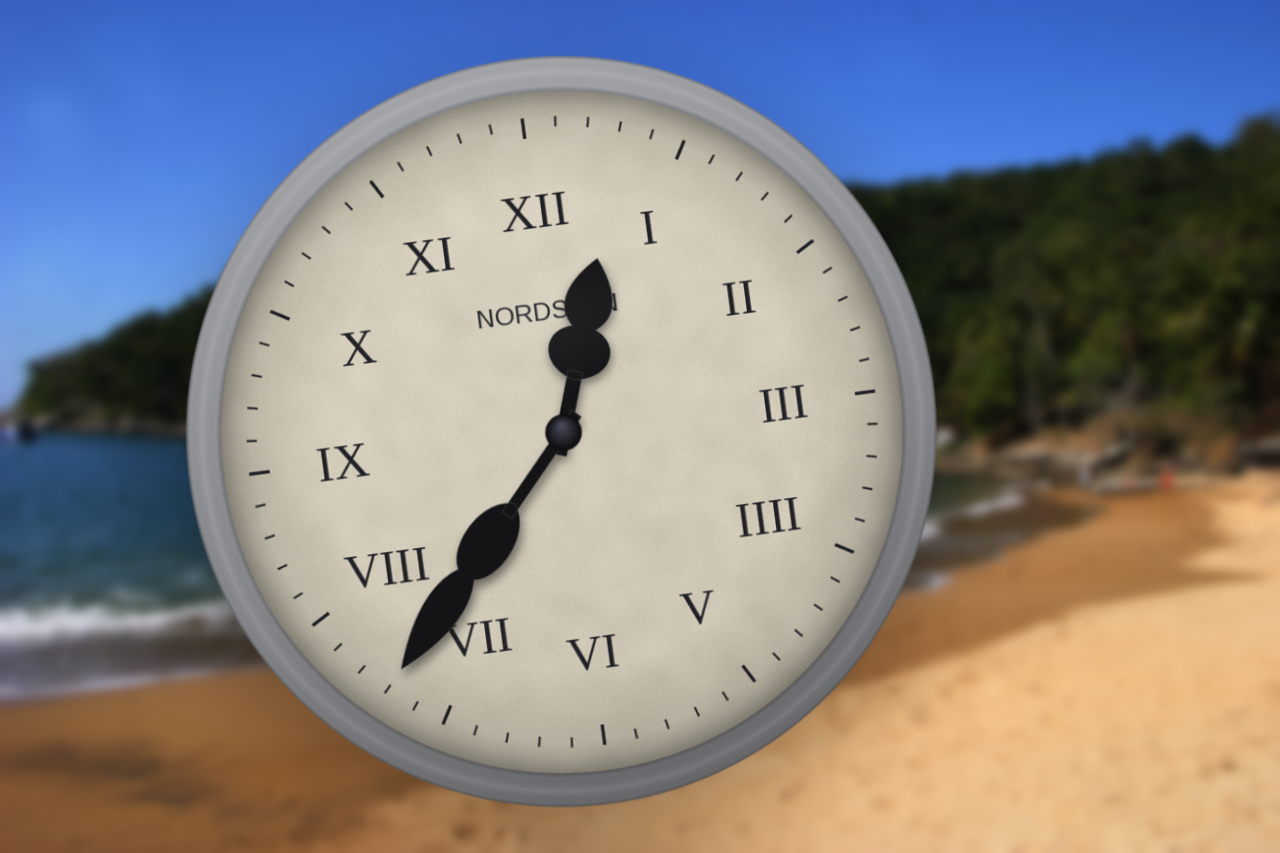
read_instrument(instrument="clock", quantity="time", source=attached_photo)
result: 12:37
